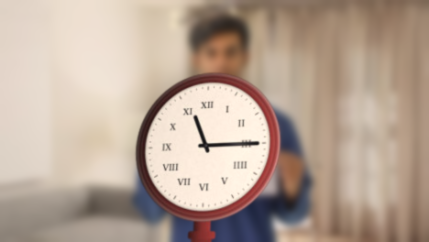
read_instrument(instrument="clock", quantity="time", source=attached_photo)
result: 11:15
